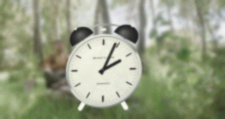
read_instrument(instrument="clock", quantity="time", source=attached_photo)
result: 2:04
